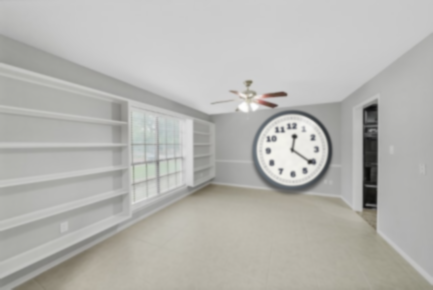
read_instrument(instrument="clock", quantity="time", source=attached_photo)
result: 12:21
